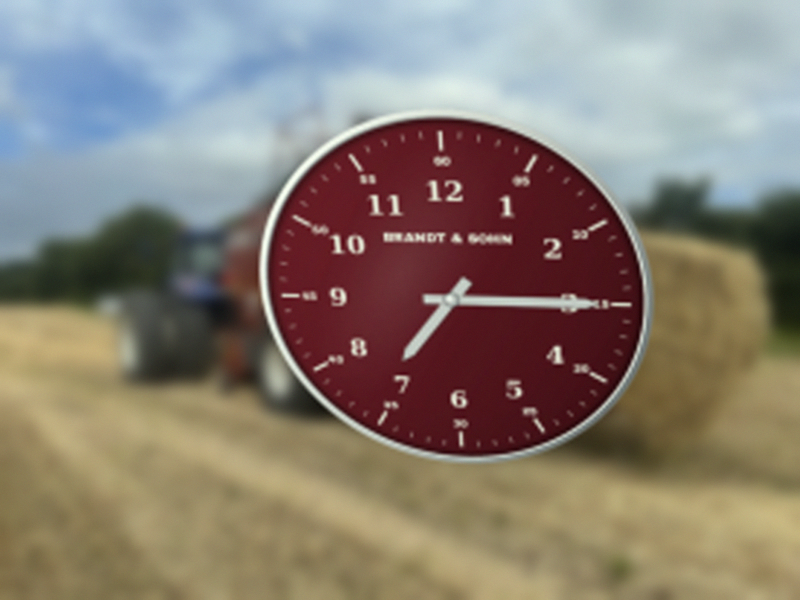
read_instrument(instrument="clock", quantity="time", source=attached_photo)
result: 7:15
